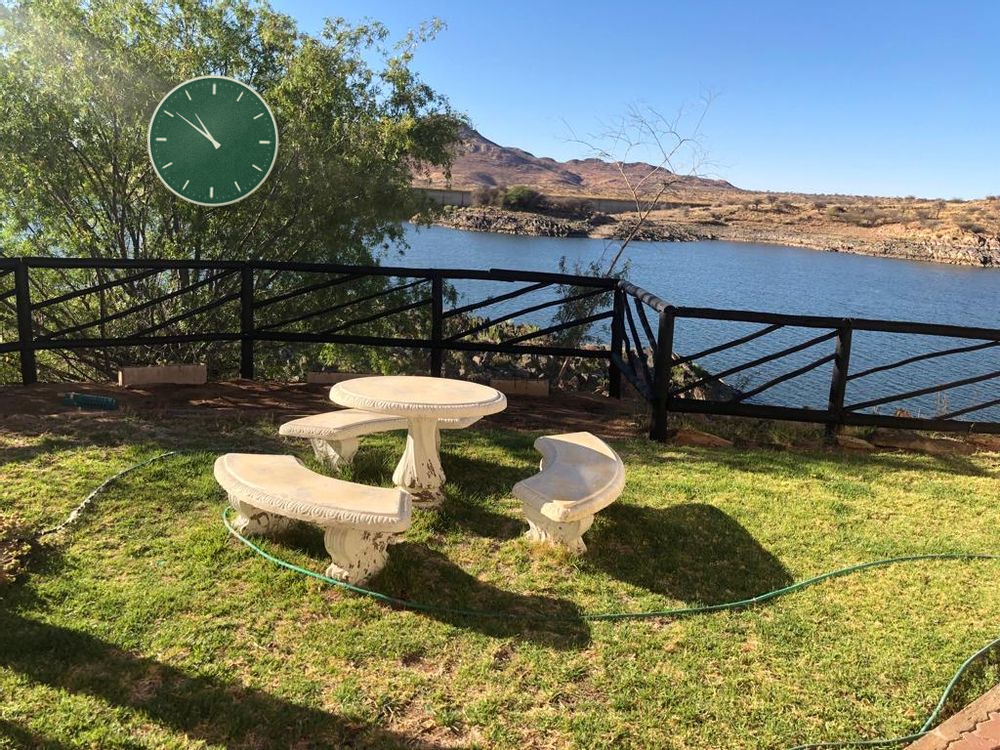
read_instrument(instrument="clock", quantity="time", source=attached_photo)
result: 10:51
